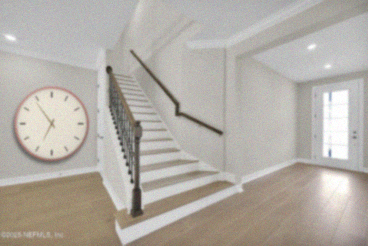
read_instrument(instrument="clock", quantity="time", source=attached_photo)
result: 6:54
